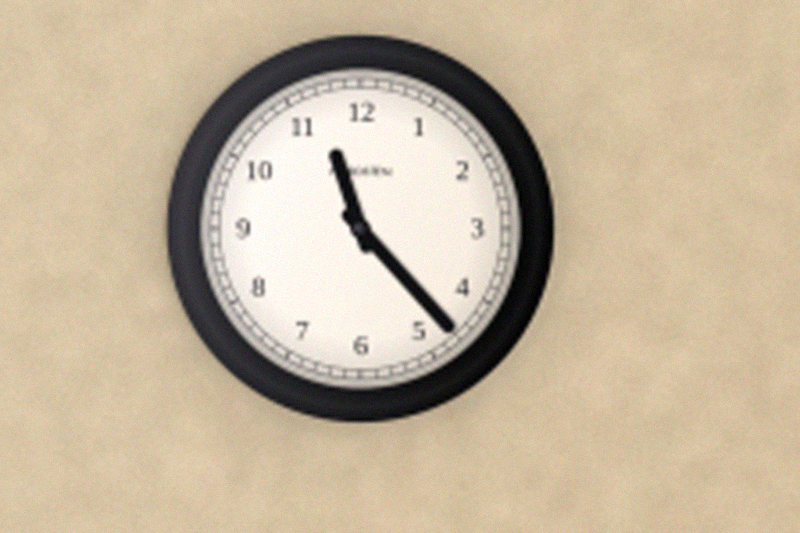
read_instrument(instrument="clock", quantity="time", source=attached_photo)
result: 11:23
